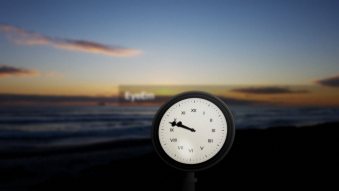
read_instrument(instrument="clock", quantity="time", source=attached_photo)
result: 9:48
